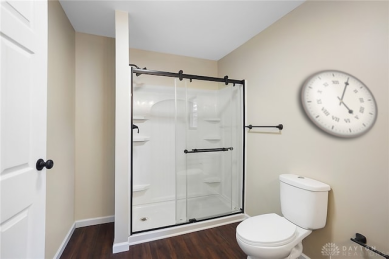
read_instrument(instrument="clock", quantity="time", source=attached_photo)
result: 5:05
